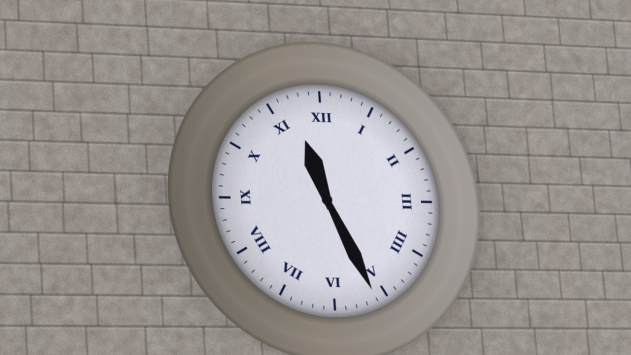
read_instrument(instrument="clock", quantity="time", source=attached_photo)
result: 11:26
